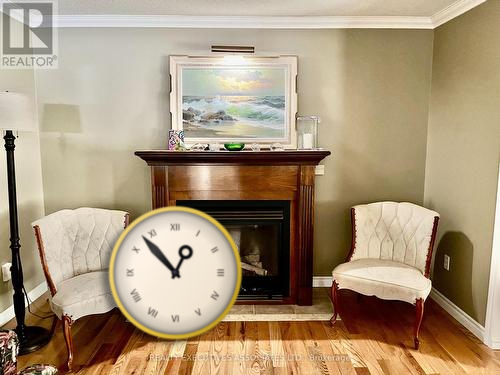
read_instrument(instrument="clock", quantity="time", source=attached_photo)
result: 12:53
